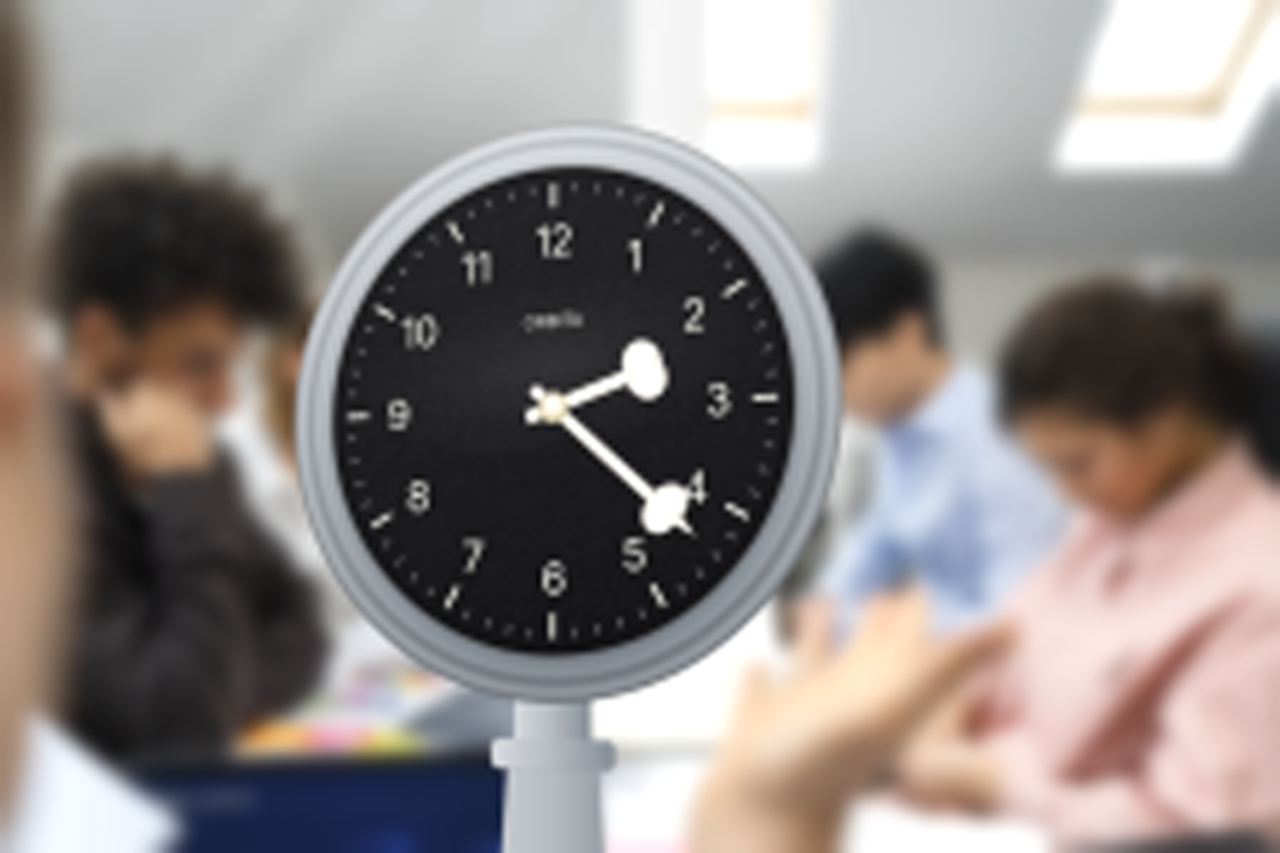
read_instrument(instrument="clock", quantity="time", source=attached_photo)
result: 2:22
